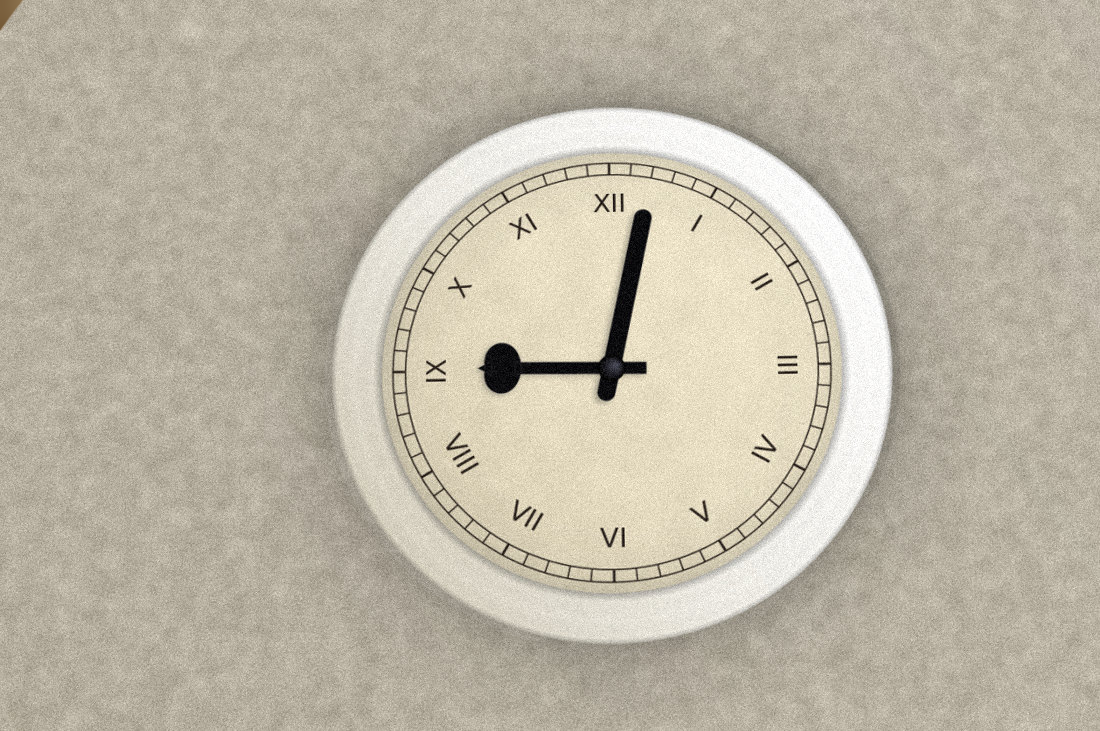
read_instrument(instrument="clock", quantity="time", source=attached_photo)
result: 9:02
